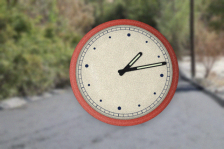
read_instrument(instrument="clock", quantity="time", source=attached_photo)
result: 1:12
